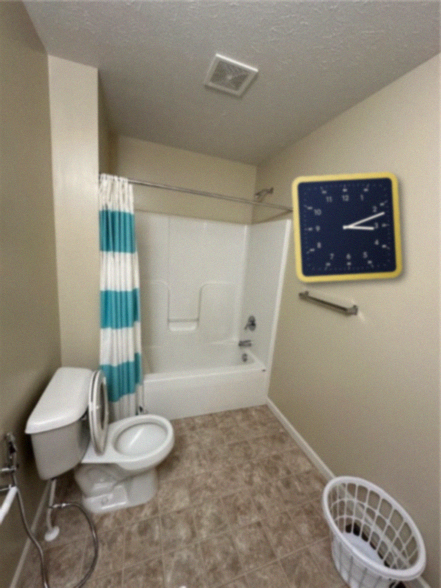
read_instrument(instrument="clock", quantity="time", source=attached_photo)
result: 3:12
